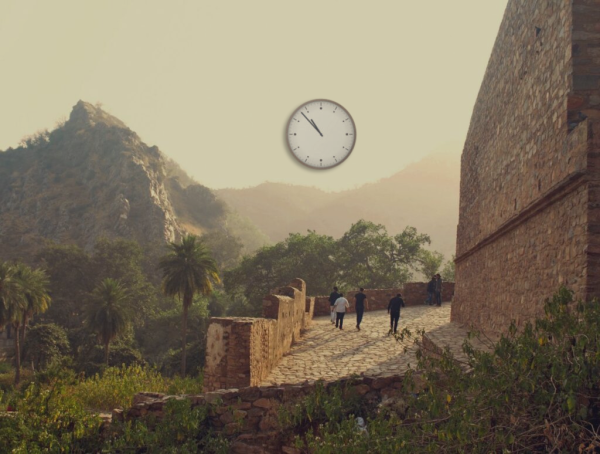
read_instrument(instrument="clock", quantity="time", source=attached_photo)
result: 10:53
